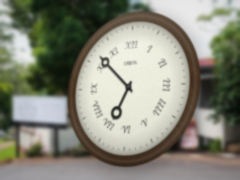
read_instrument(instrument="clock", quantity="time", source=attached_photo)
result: 6:52
